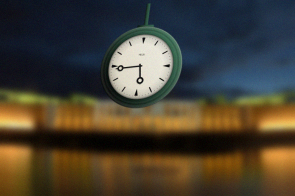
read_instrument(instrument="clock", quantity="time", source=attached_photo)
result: 5:44
